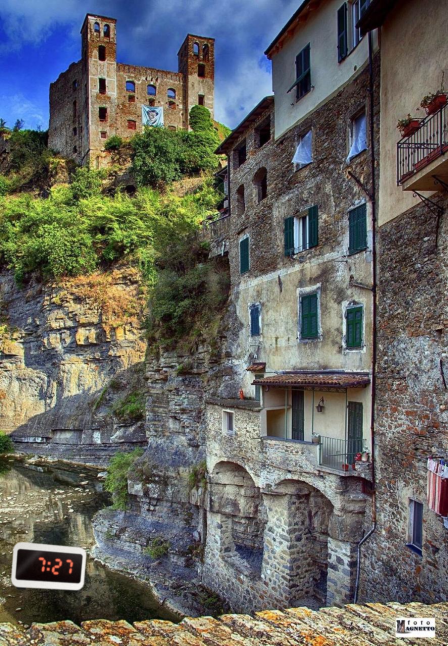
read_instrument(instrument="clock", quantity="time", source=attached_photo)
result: 7:27
